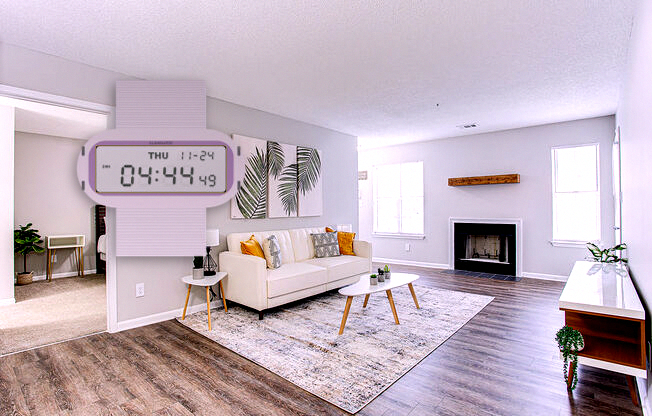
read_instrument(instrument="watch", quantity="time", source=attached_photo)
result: 4:44:49
